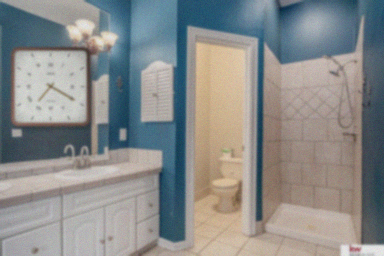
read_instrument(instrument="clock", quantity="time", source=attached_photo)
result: 7:20
